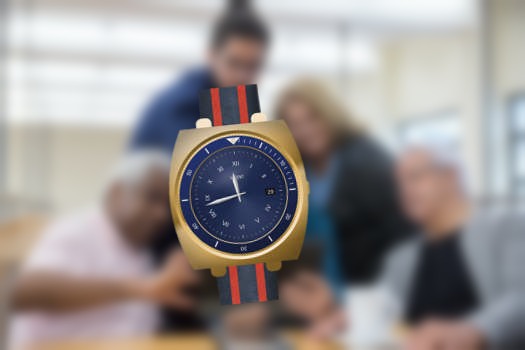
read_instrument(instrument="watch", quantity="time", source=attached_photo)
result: 11:43
